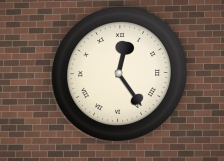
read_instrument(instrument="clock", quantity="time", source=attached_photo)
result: 12:24
